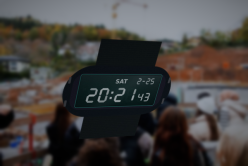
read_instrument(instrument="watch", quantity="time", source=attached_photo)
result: 20:21:43
